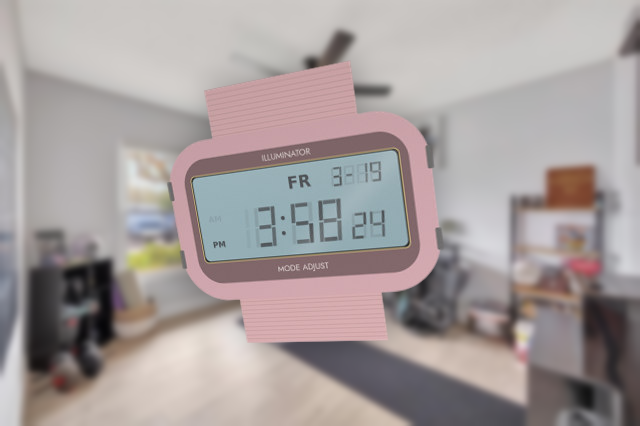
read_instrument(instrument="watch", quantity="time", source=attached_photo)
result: 3:58:24
